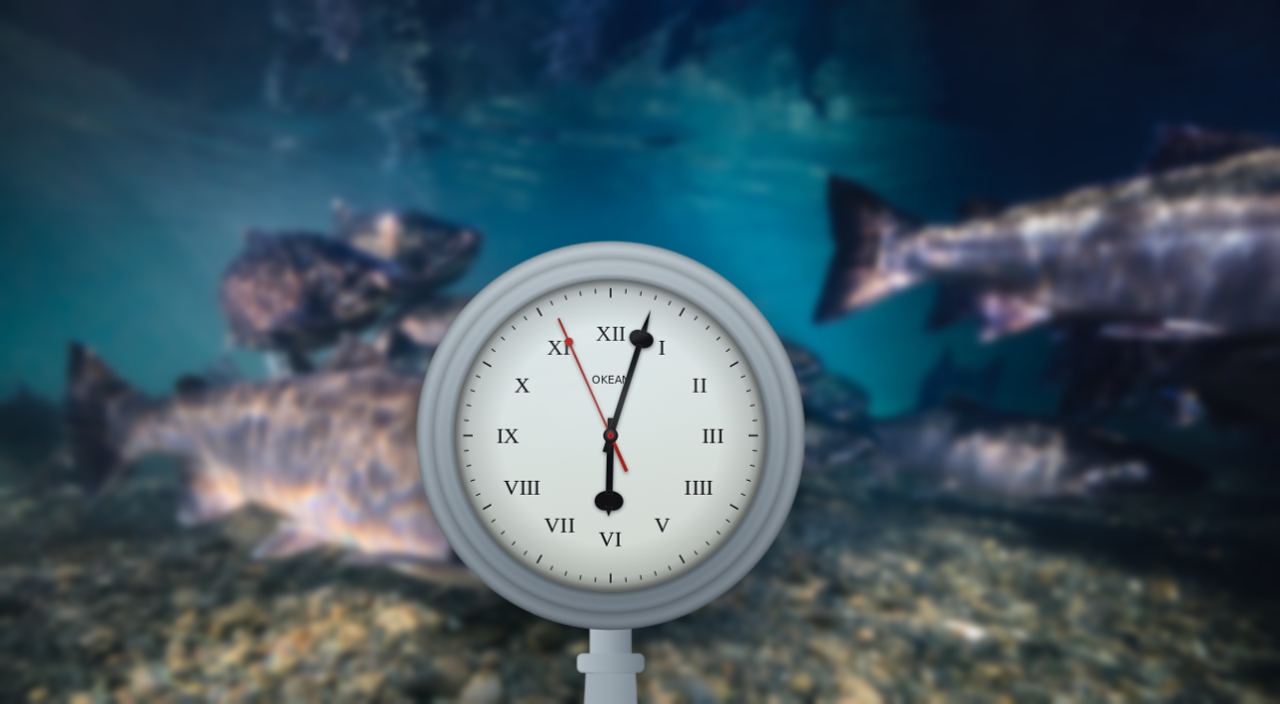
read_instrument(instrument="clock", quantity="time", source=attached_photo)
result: 6:02:56
